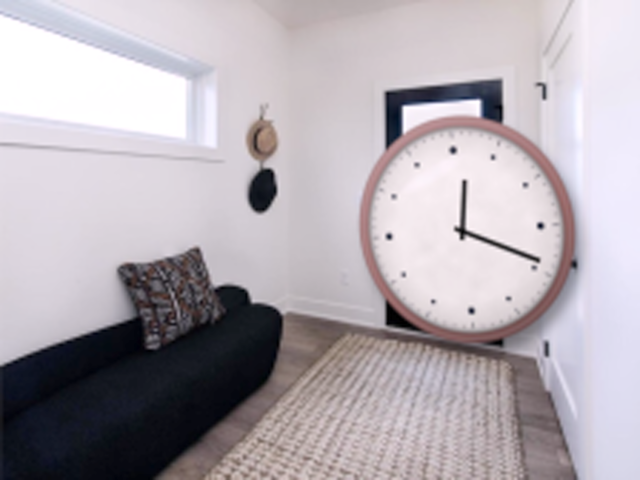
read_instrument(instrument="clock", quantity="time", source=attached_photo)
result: 12:19
